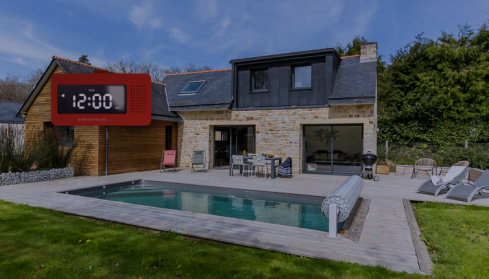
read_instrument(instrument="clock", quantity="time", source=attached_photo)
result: 12:00
